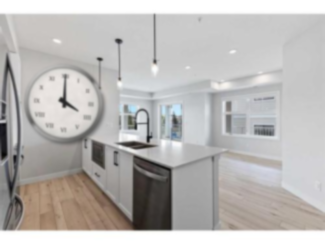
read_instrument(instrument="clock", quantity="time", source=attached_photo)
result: 4:00
